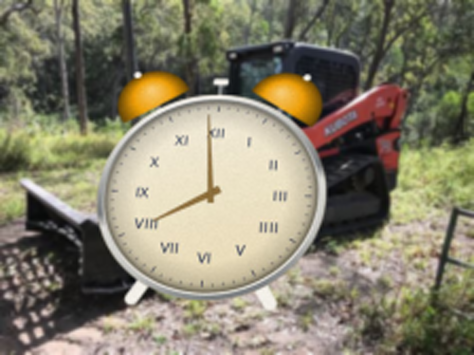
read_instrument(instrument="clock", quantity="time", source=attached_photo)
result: 7:59
